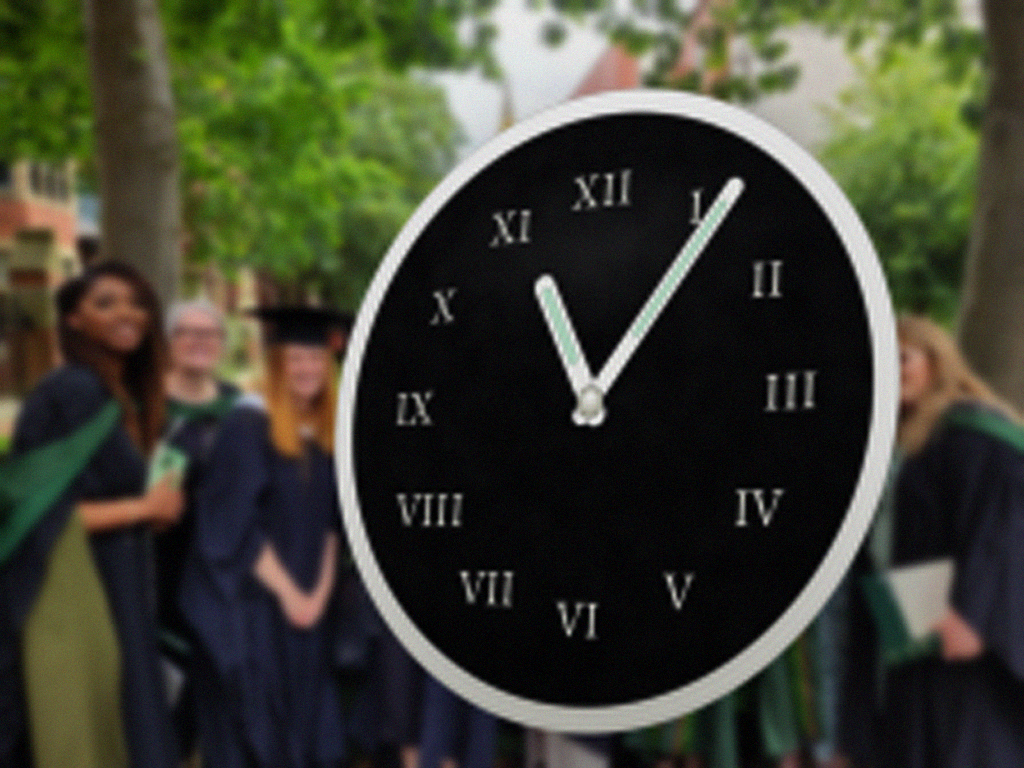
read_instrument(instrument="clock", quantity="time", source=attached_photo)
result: 11:06
